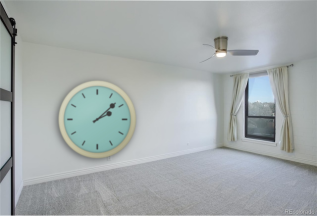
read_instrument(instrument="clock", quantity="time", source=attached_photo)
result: 2:08
